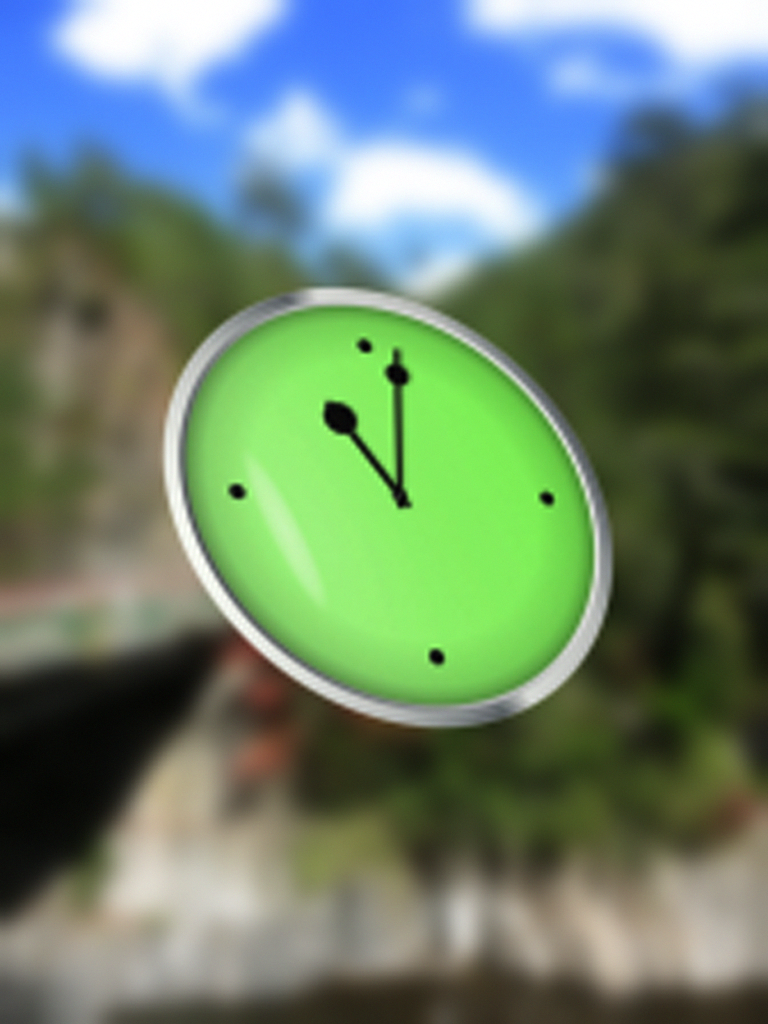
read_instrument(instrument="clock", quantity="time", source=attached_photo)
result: 11:02
